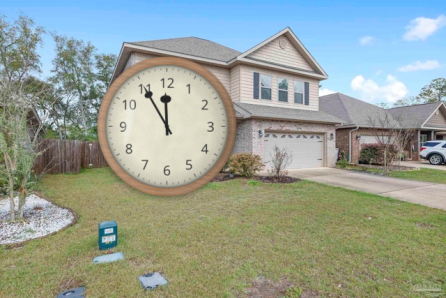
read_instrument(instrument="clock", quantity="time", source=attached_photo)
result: 11:55
